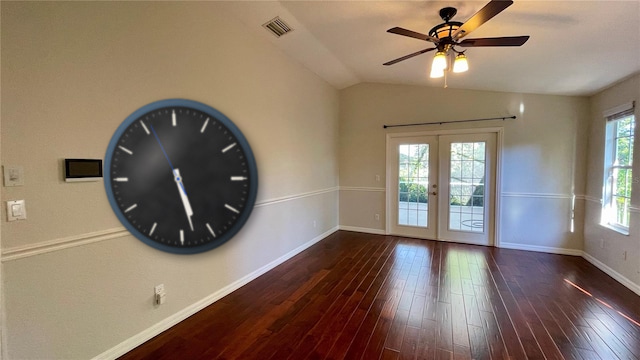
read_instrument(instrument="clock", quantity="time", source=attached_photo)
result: 5:27:56
